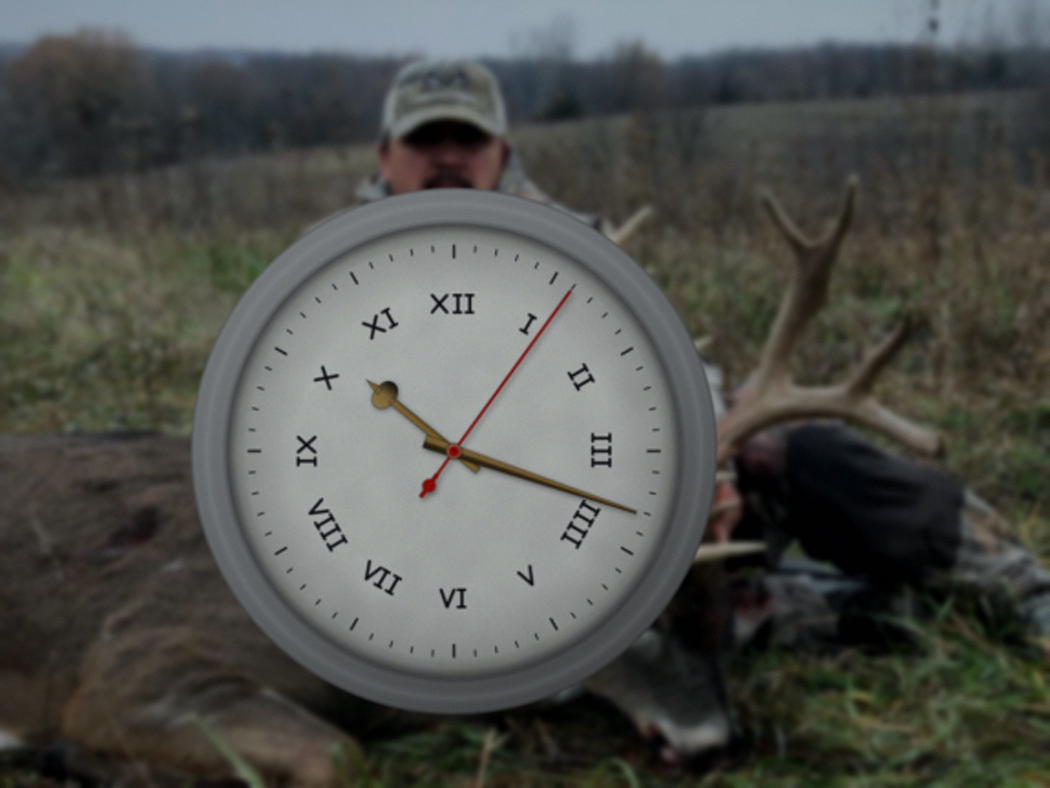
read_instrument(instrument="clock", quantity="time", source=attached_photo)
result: 10:18:06
